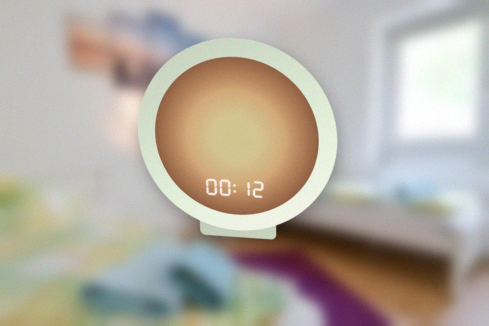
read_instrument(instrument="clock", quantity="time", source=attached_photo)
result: 0:12
